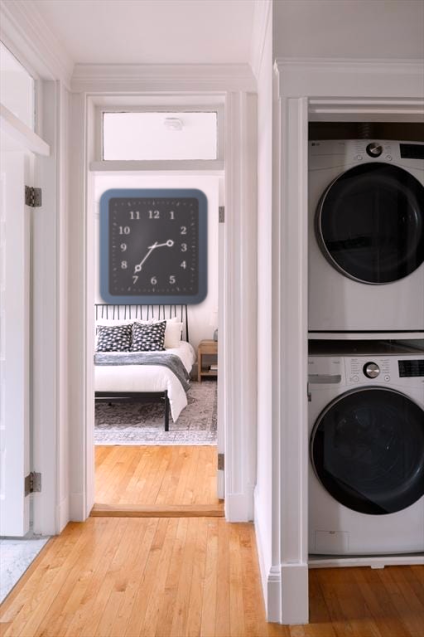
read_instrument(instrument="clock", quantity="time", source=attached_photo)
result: 2:36
